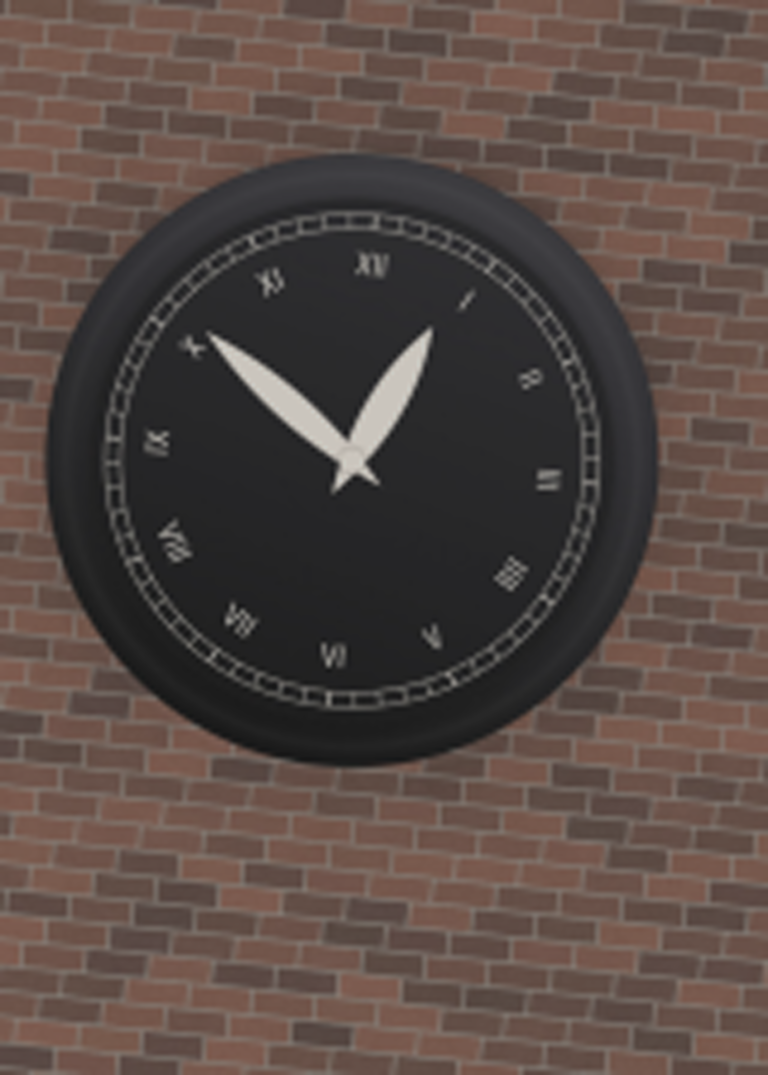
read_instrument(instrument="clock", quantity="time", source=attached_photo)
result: 12:51
